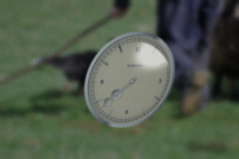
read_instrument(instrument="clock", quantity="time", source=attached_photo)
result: 7:38
